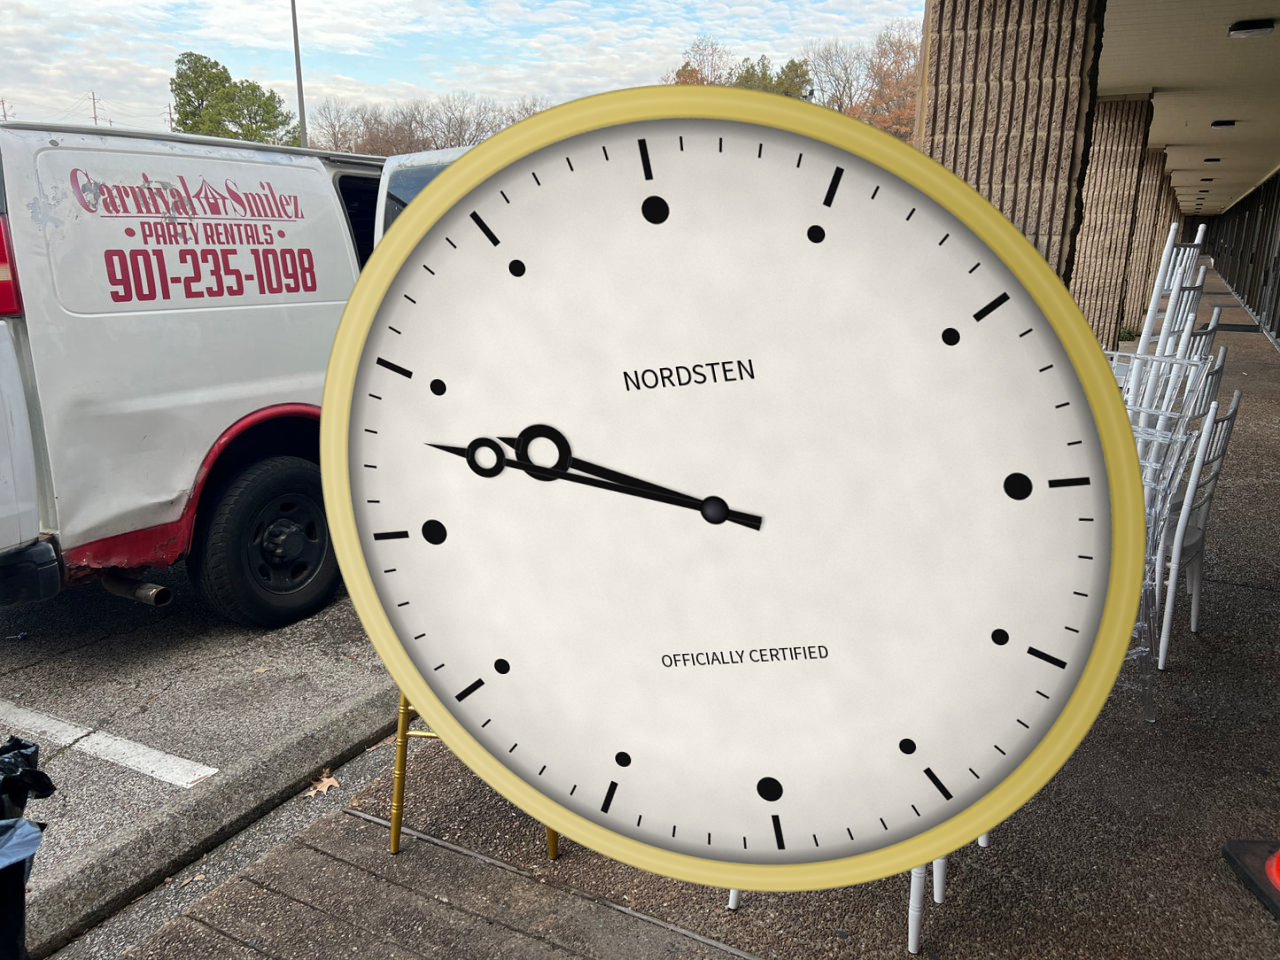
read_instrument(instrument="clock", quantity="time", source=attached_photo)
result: 9:48
